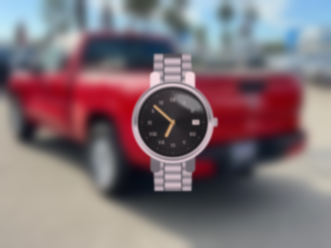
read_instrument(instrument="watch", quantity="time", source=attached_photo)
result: 6:52
